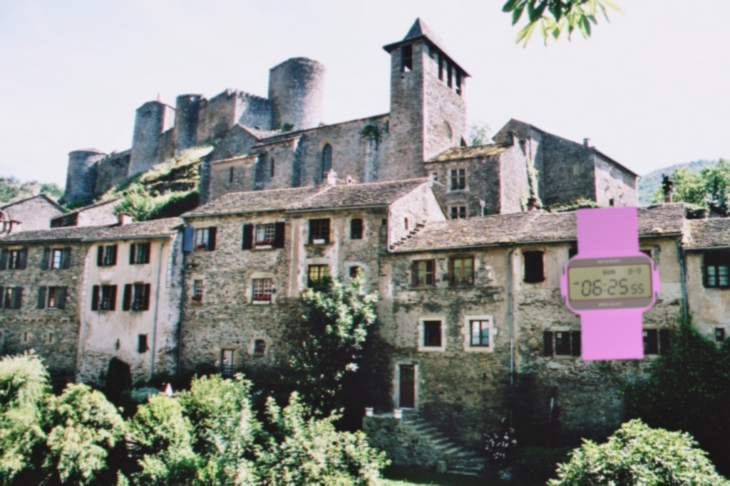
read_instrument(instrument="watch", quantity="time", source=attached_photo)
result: 6:25
